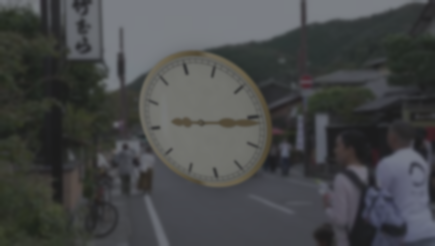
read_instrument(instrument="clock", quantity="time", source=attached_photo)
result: 9:16
